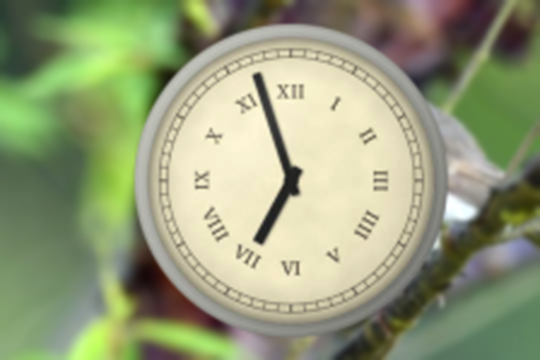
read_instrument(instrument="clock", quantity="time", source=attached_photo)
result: 6:57
